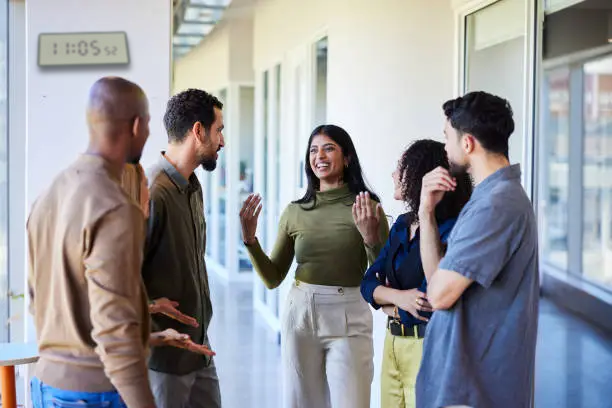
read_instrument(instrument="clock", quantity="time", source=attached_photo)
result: 11:05
